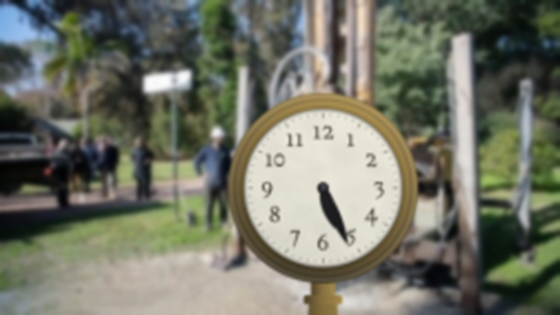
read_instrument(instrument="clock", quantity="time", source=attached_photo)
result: 5:26
